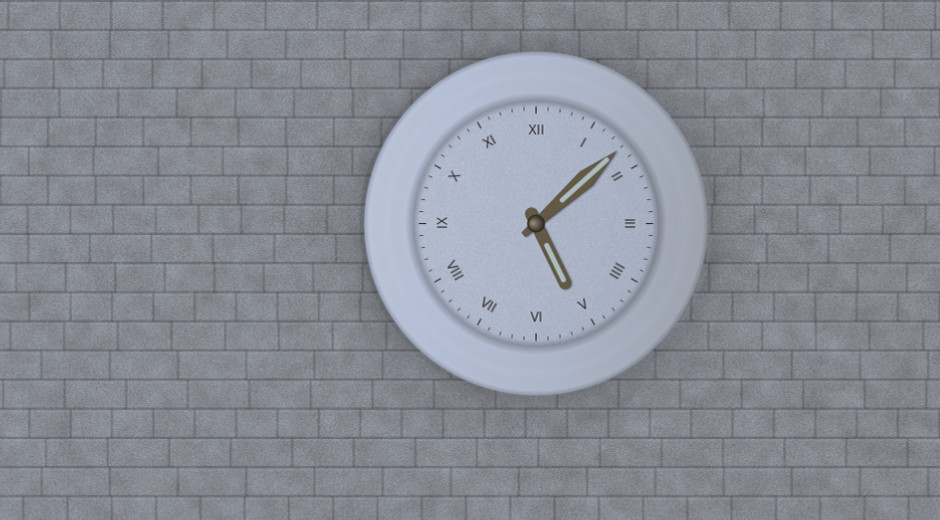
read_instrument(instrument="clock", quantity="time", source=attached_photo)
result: 5:08
